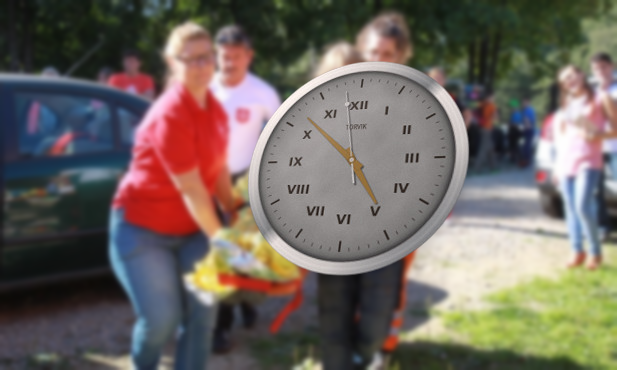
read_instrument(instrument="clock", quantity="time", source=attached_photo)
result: 4:51:58
